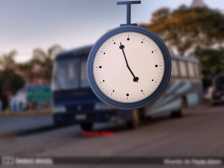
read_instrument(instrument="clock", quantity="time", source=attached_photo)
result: 4:57
